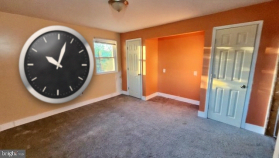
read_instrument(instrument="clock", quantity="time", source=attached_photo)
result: 10:03
